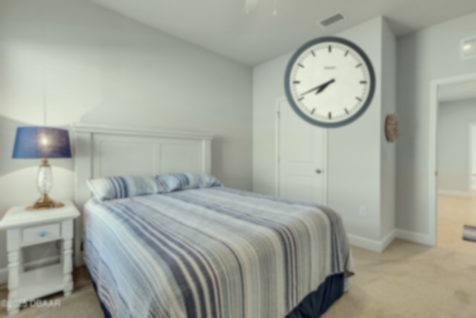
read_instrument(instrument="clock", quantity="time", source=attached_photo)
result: 7:41
